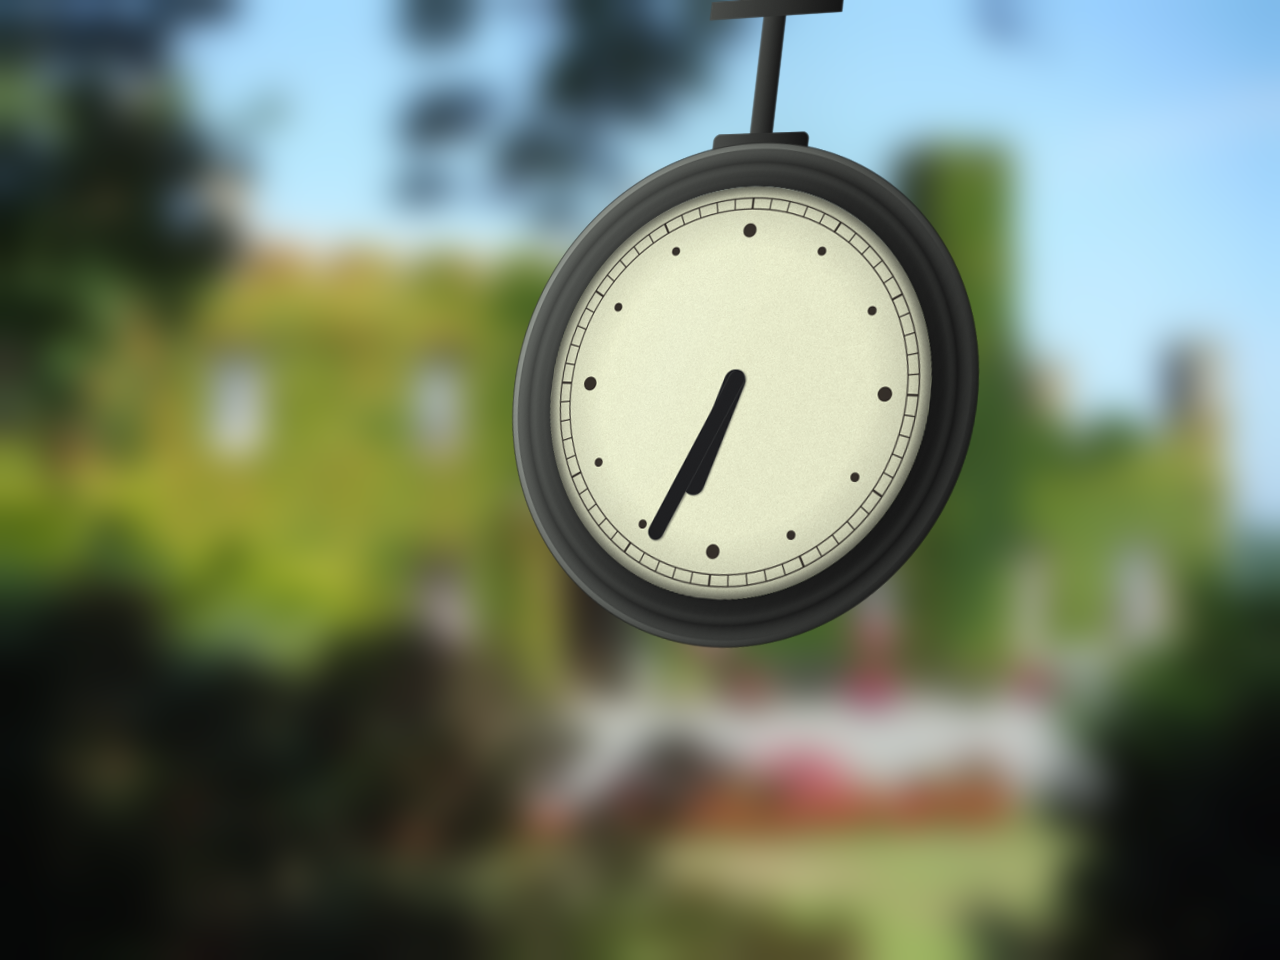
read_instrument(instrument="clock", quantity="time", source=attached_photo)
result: 6:34
